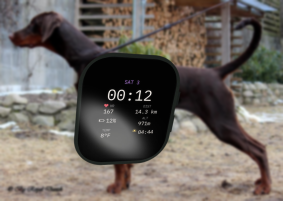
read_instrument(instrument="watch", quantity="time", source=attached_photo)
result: 0:12
